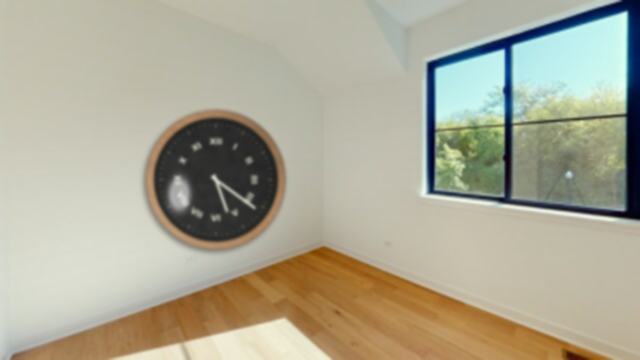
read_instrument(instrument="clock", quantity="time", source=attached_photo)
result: 5:21
